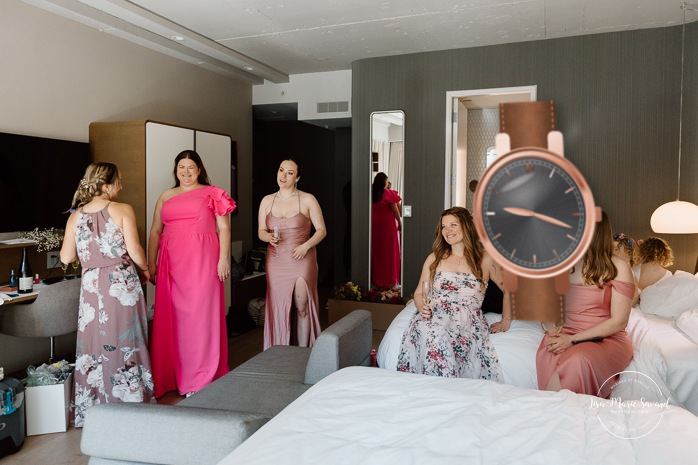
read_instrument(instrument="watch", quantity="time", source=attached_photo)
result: 9:18
